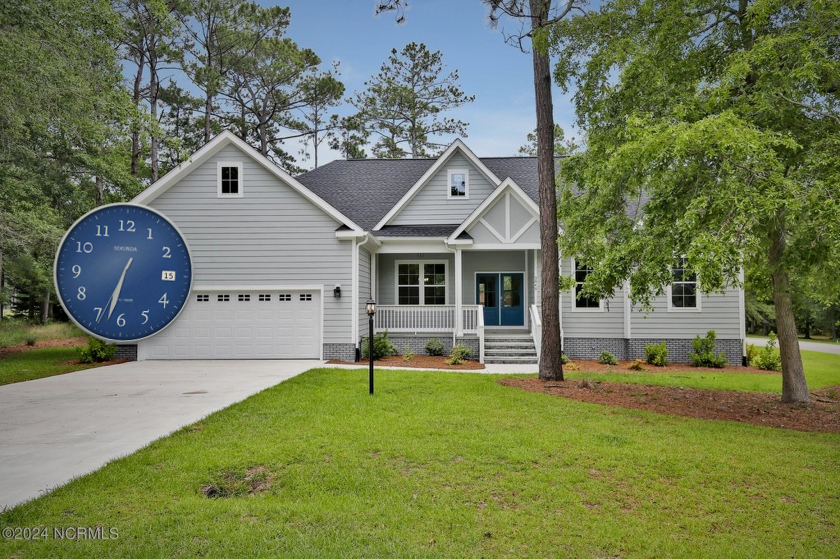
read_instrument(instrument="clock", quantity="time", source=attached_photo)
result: 6:32:34
